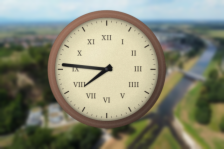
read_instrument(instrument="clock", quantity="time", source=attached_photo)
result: 7:46
